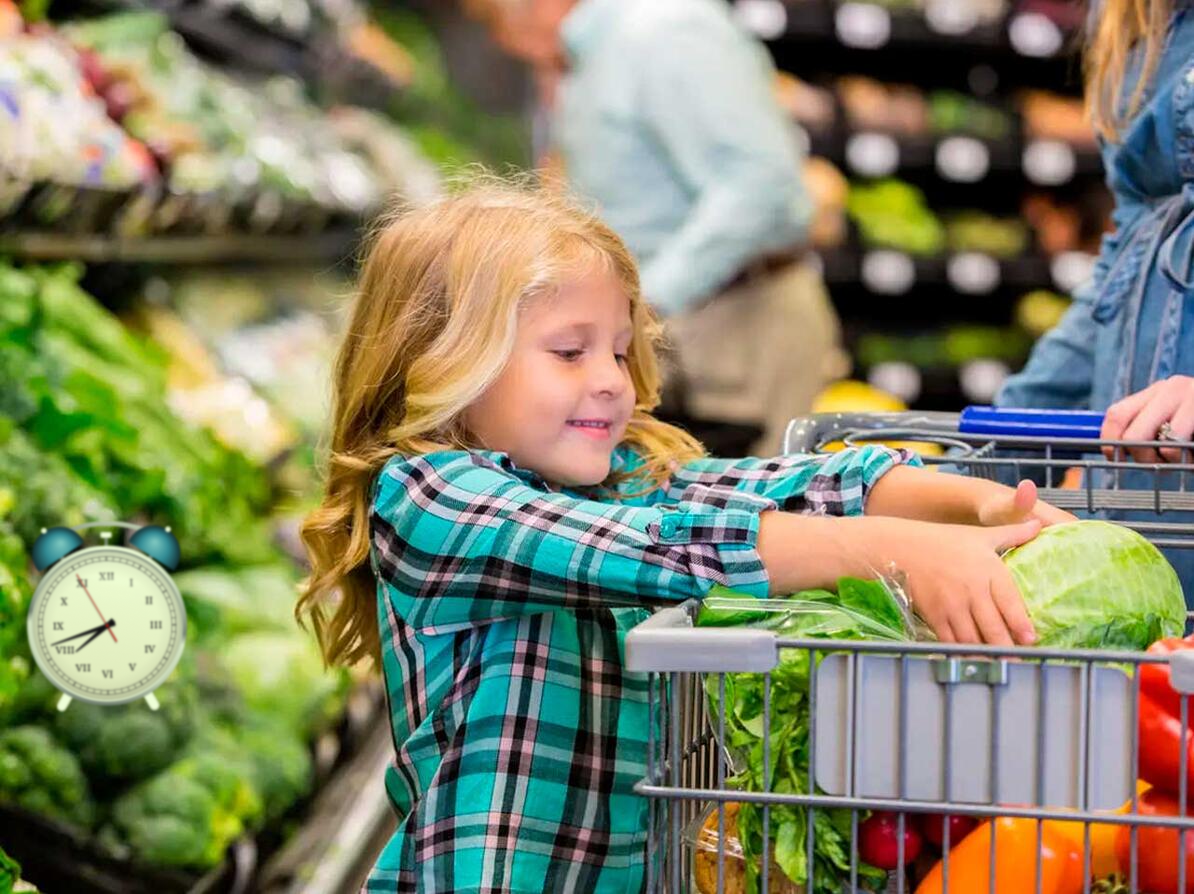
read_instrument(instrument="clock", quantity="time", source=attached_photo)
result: 7:41:55
